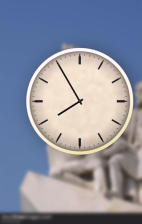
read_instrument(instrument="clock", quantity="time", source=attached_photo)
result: 7:55
